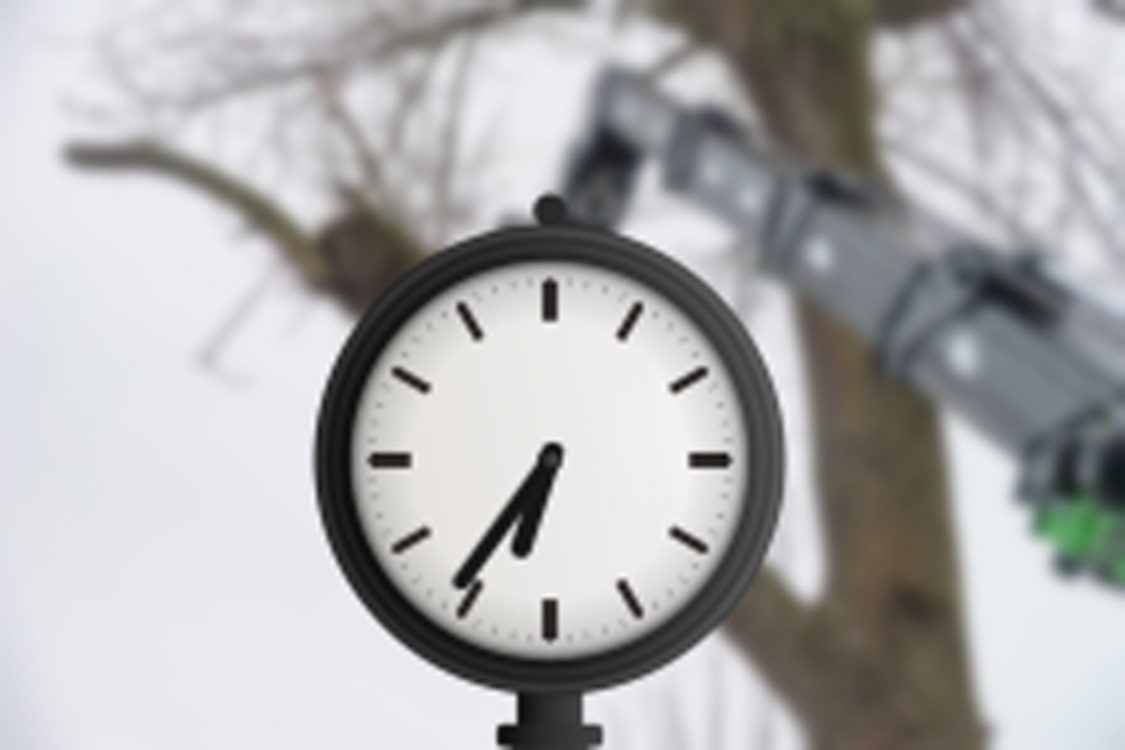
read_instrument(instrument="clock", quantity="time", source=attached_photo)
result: 6:36
